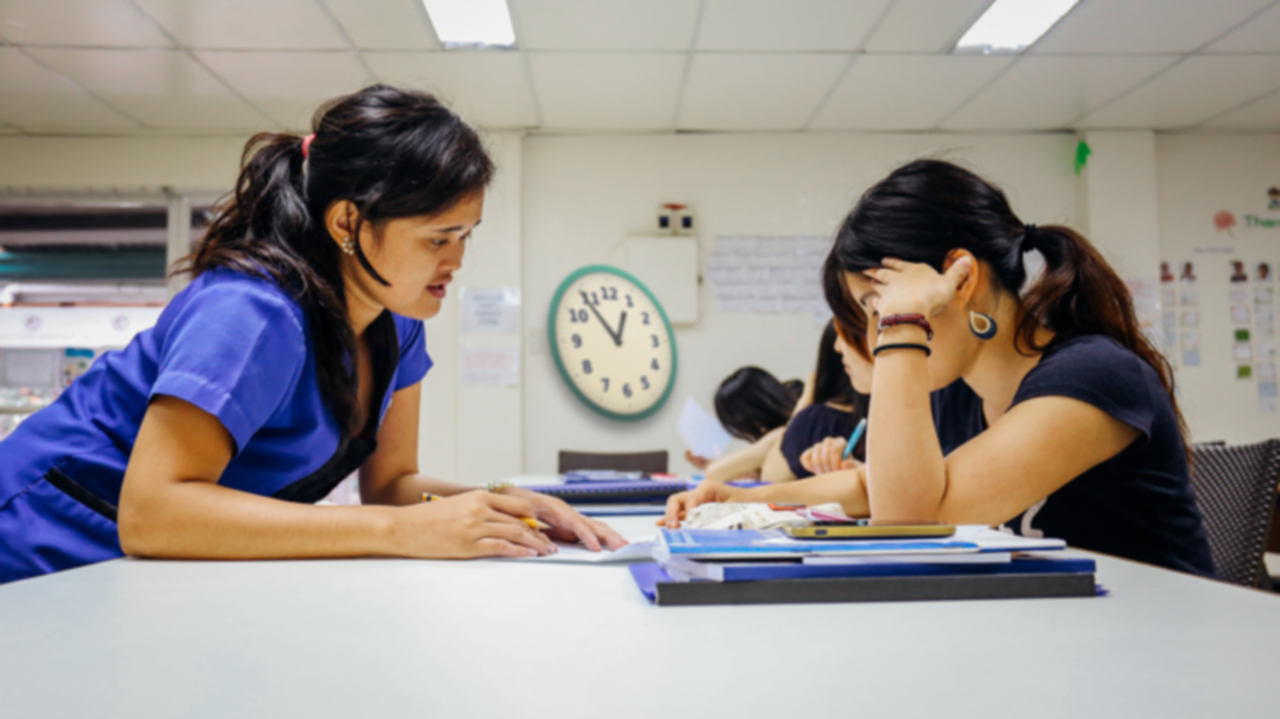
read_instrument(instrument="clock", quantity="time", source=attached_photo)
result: 12:54
